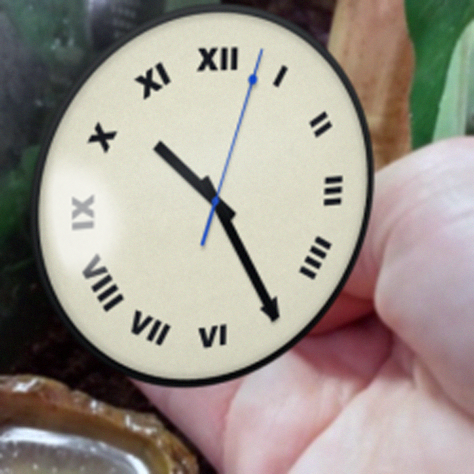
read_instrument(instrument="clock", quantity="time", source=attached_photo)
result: 10:25:03
